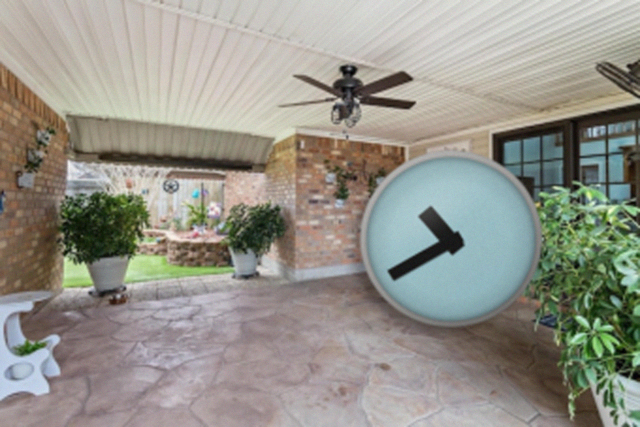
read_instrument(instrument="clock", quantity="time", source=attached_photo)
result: 10:40
